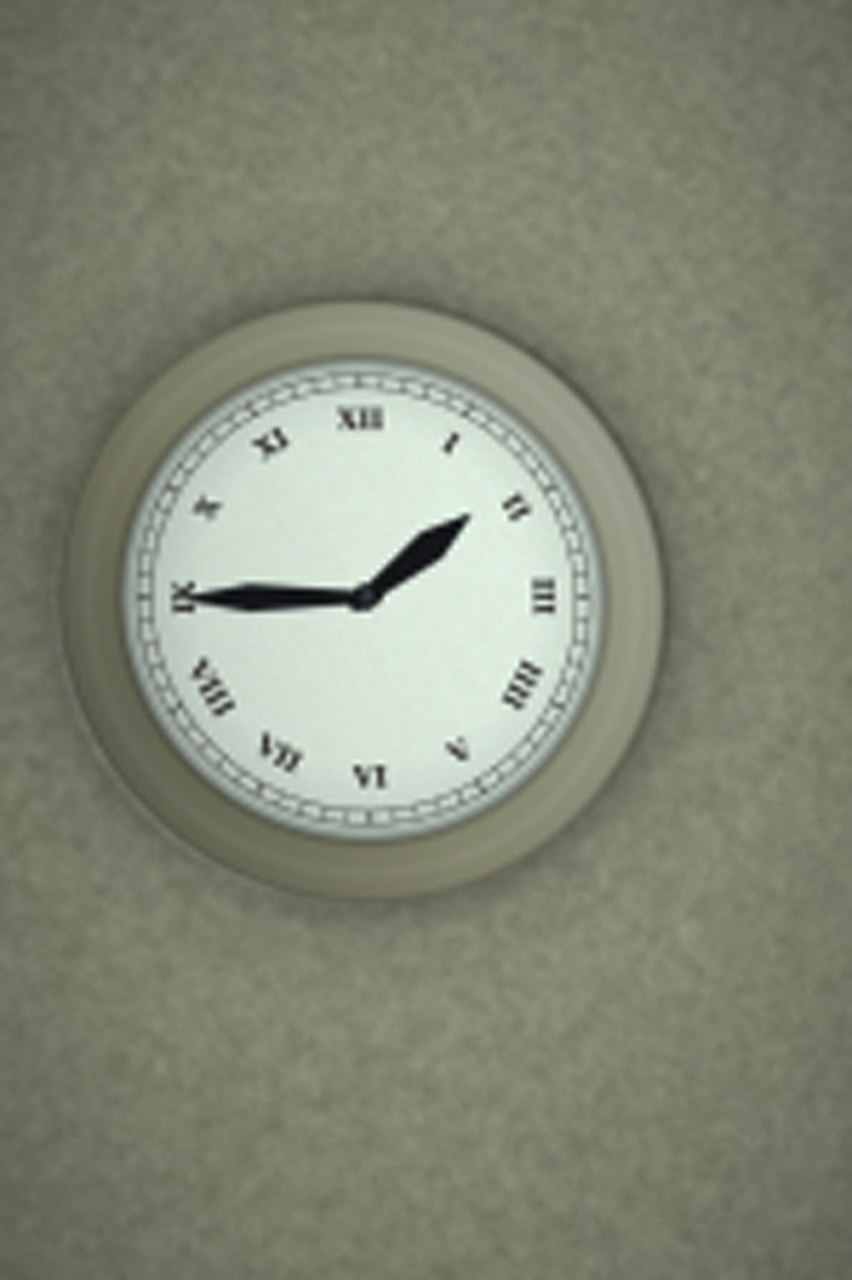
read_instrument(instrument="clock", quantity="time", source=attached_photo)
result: 1:45
